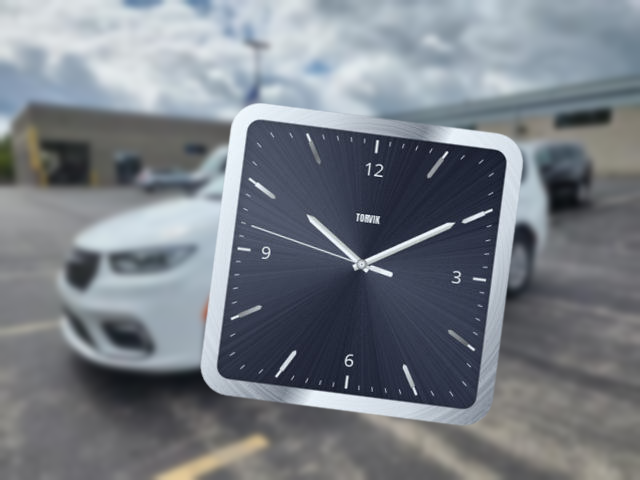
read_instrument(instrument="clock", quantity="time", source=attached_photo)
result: 10:09:47
